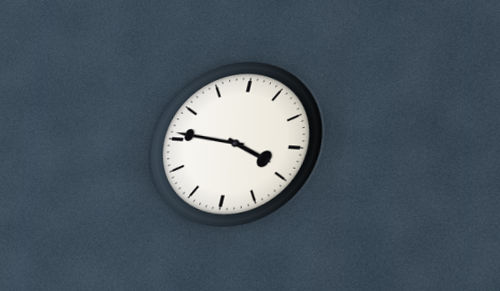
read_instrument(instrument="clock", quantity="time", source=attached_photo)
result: 3:46
